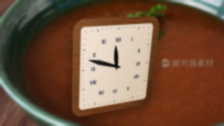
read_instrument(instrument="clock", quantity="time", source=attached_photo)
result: 11:48
